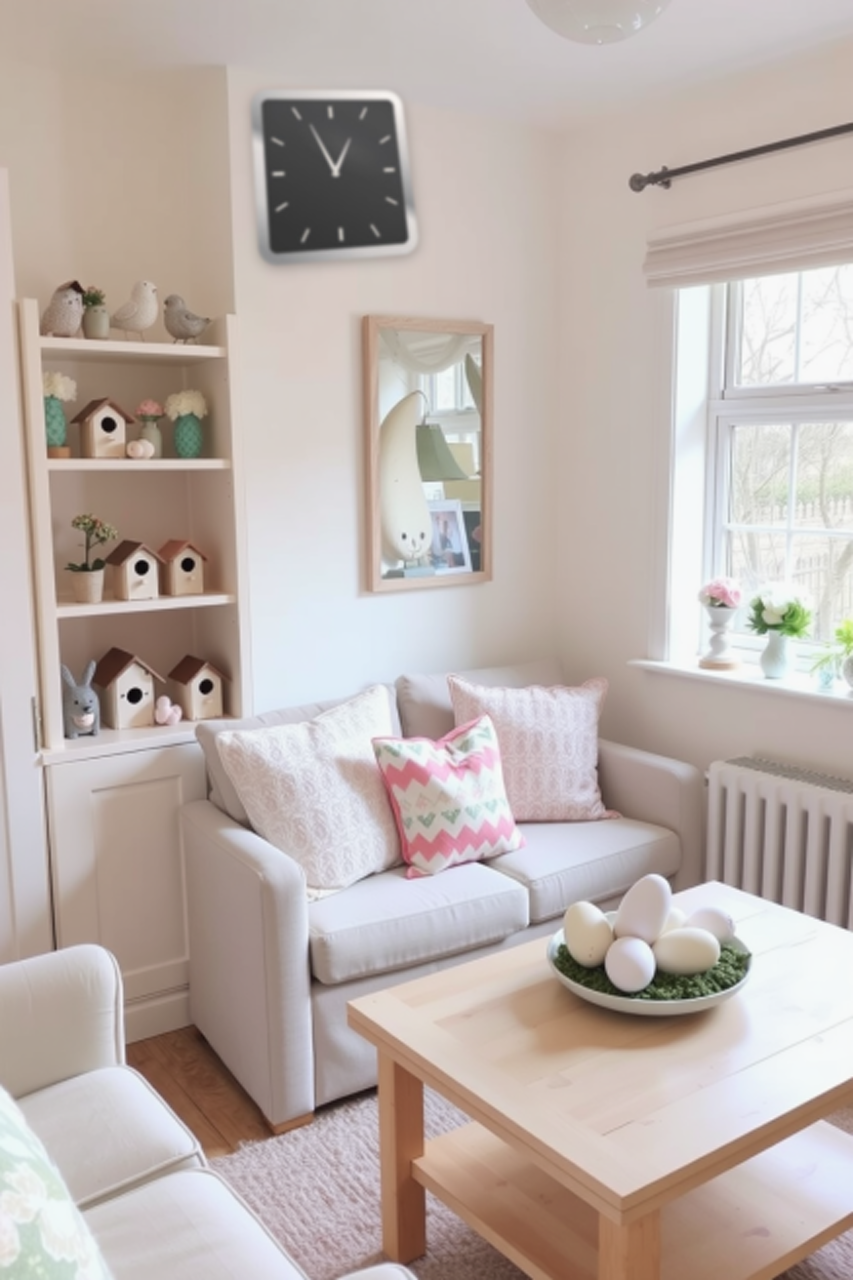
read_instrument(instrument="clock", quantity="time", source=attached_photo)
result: 12:56
